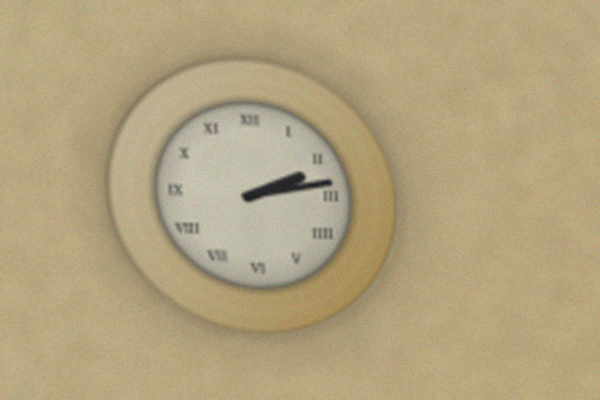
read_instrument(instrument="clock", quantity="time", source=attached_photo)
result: 2:13
